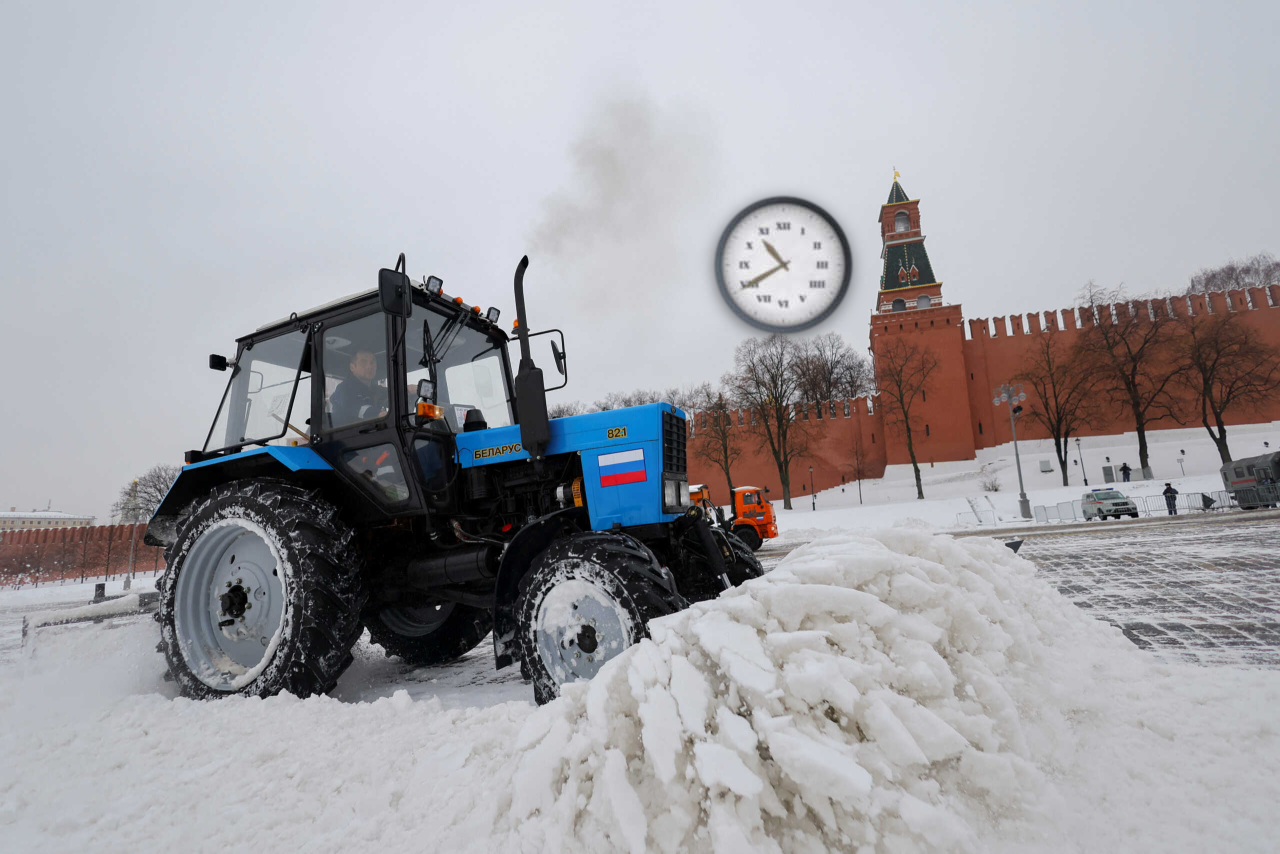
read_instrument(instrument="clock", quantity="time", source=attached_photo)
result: 10:40
